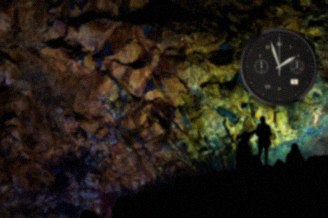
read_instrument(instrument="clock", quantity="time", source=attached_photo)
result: 1:57
